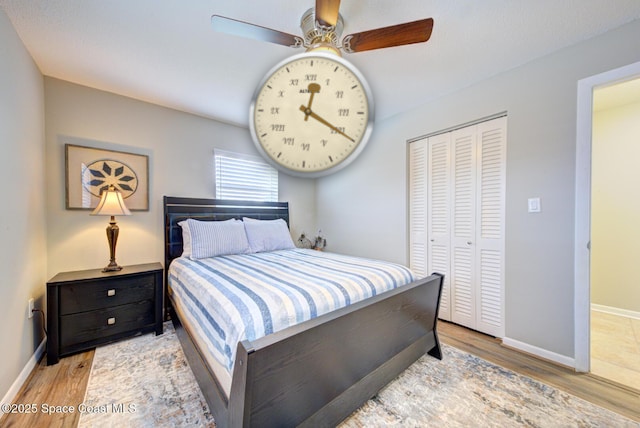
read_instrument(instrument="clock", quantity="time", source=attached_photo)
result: 12:20
